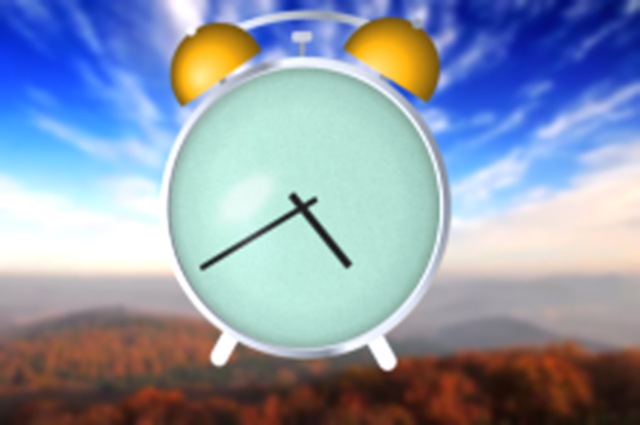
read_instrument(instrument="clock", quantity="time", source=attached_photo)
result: 4:40
